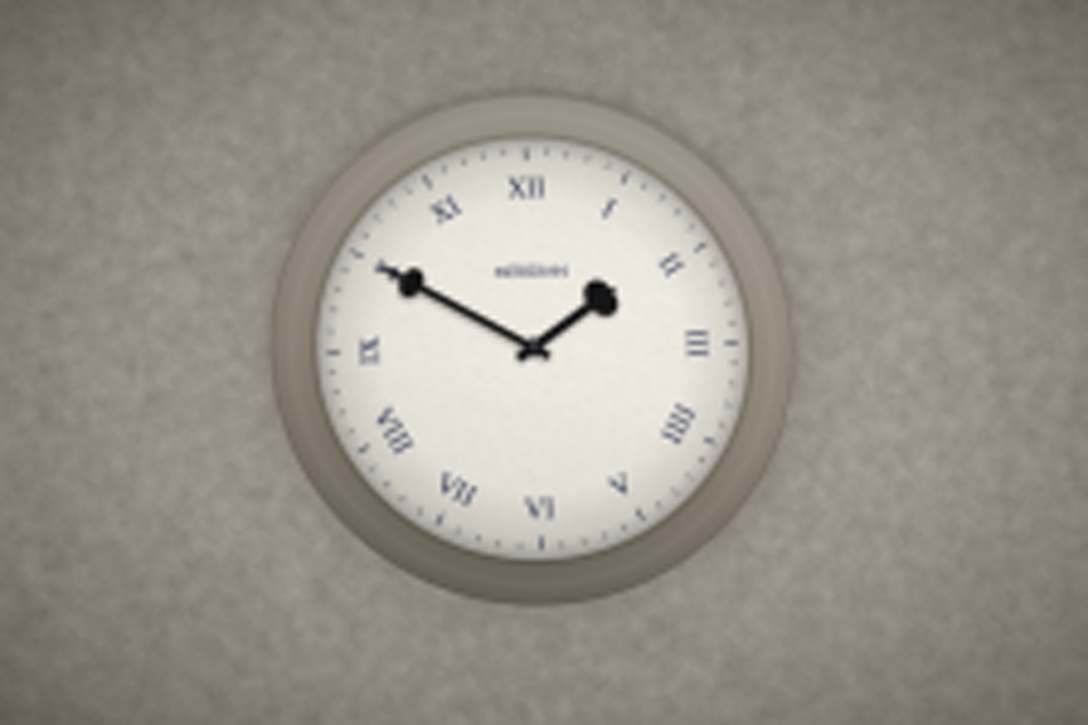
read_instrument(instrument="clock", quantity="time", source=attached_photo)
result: 1:50
